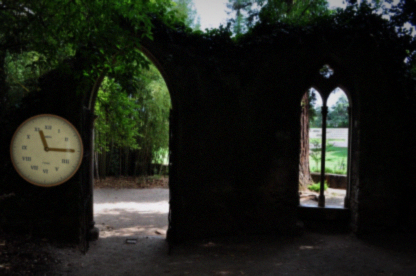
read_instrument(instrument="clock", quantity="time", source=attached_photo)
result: 11:15
